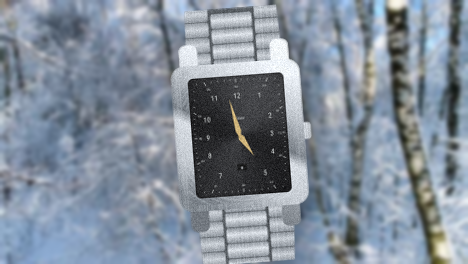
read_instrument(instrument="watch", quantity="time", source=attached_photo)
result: 4:58
